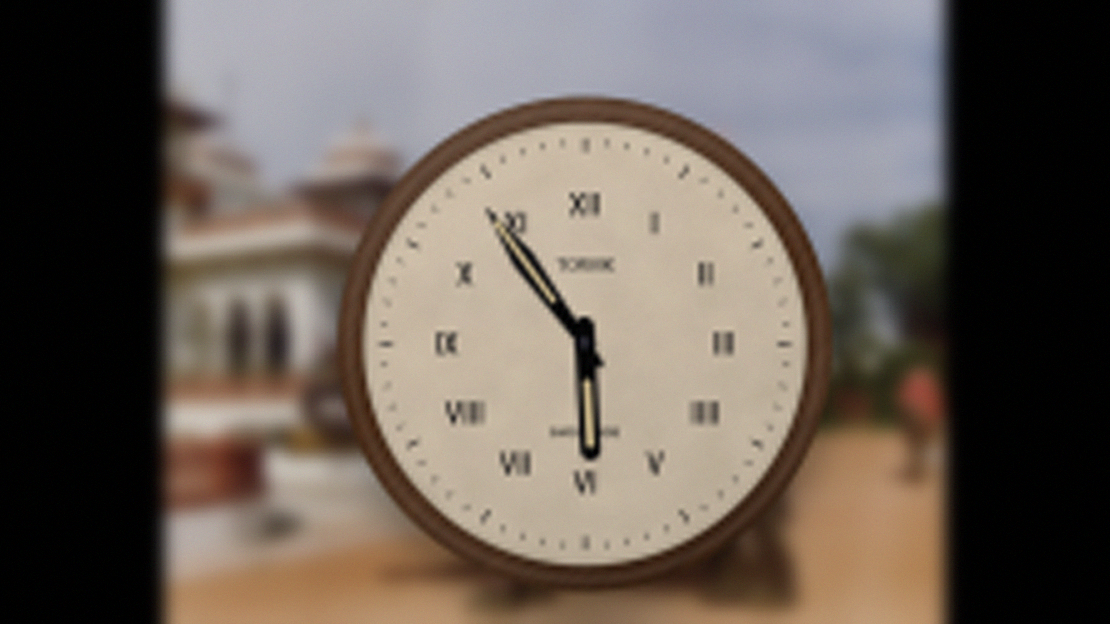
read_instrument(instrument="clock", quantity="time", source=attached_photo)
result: 5:54
